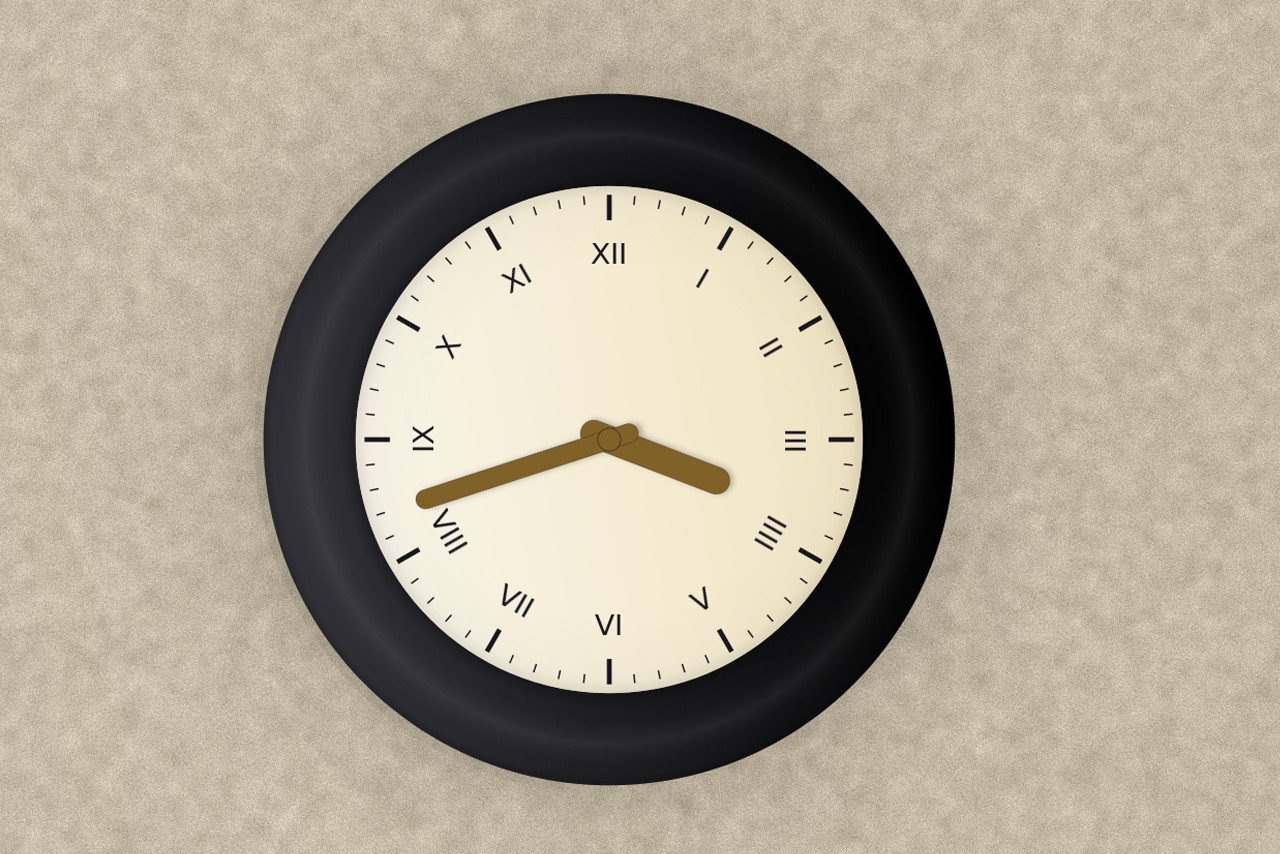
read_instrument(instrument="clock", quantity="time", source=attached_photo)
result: 3:42
